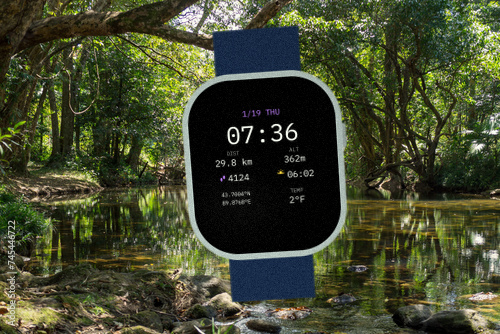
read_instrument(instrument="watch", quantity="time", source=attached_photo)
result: 7:36
